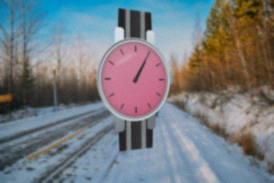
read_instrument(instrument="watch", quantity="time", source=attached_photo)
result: 1:05
